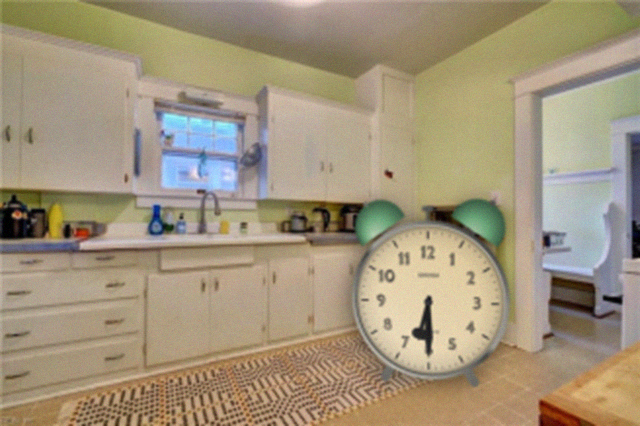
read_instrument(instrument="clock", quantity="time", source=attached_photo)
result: 6:30
